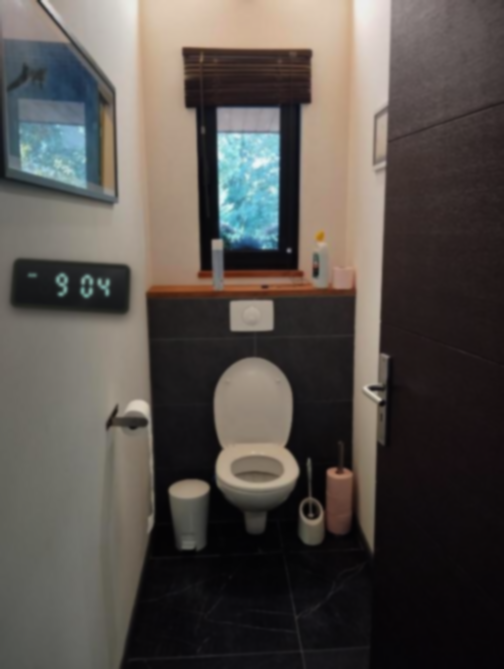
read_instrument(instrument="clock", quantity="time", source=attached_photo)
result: 9:04
